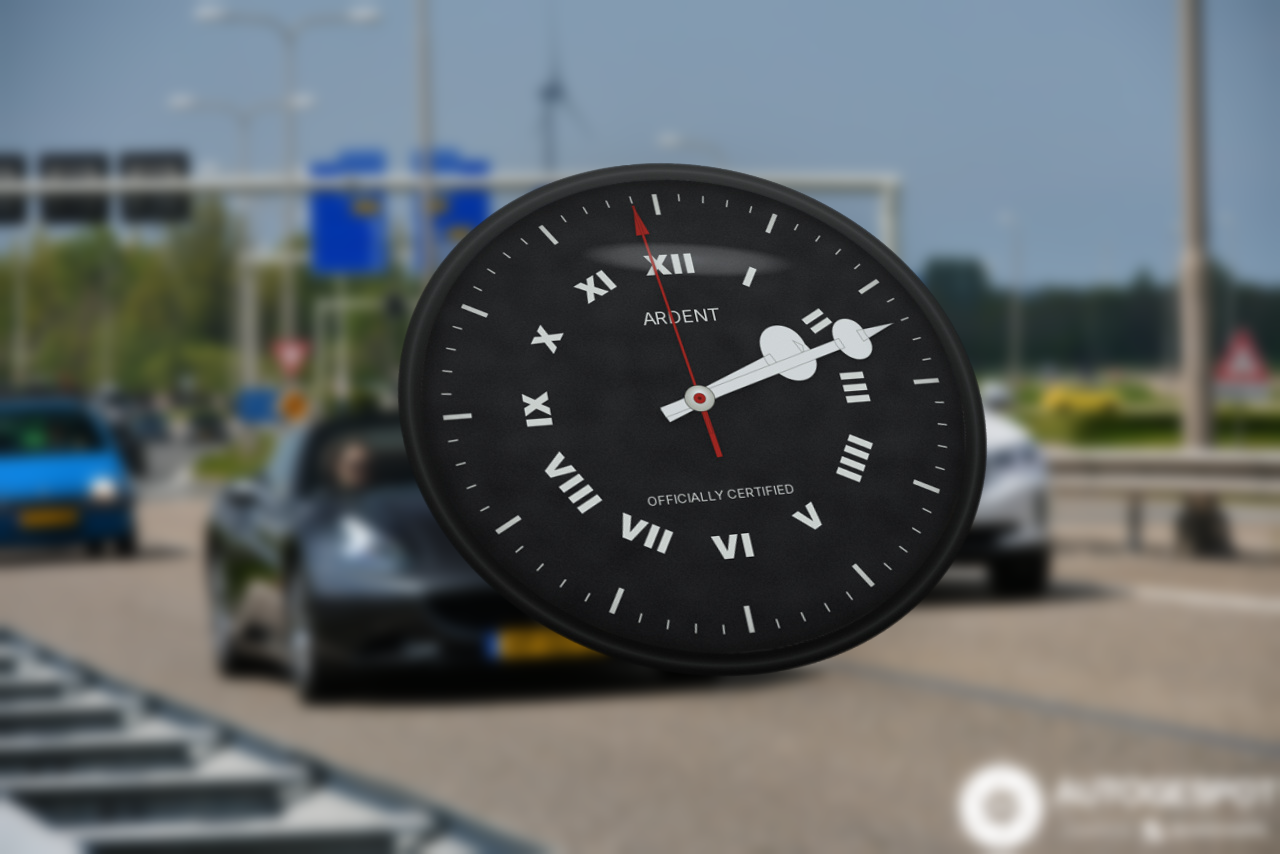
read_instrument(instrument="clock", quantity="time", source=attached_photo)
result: 2:11:59
